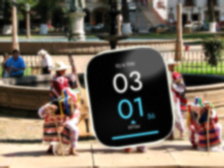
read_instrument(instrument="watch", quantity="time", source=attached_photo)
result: 3:01
